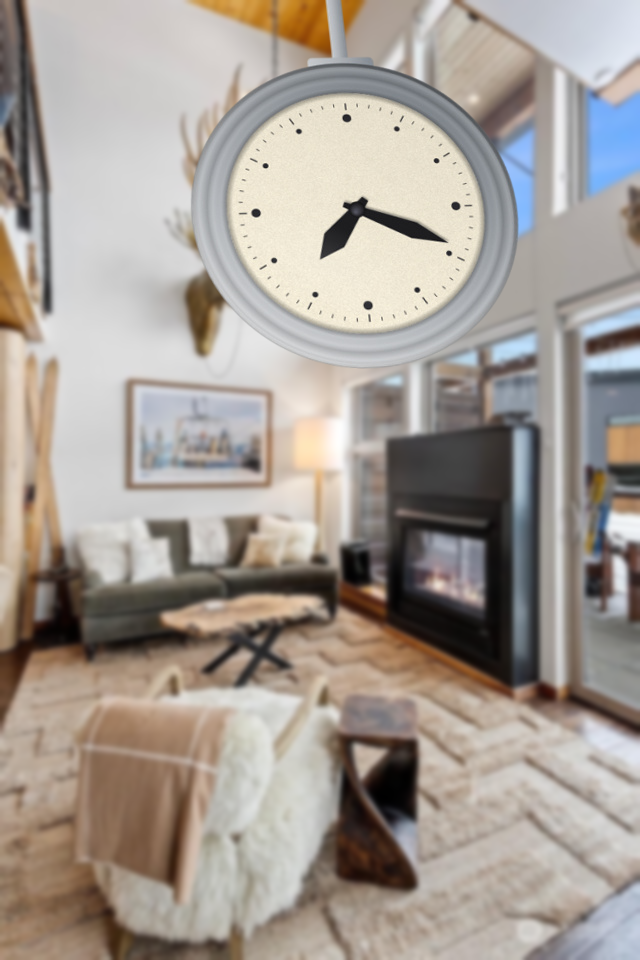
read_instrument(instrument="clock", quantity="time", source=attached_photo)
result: 7:19
